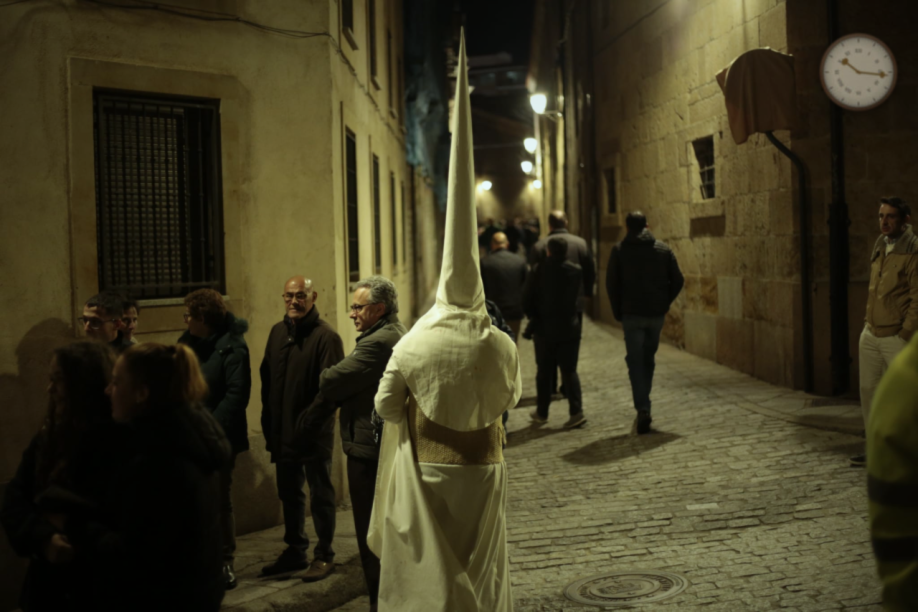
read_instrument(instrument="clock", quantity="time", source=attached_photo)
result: 10:16
